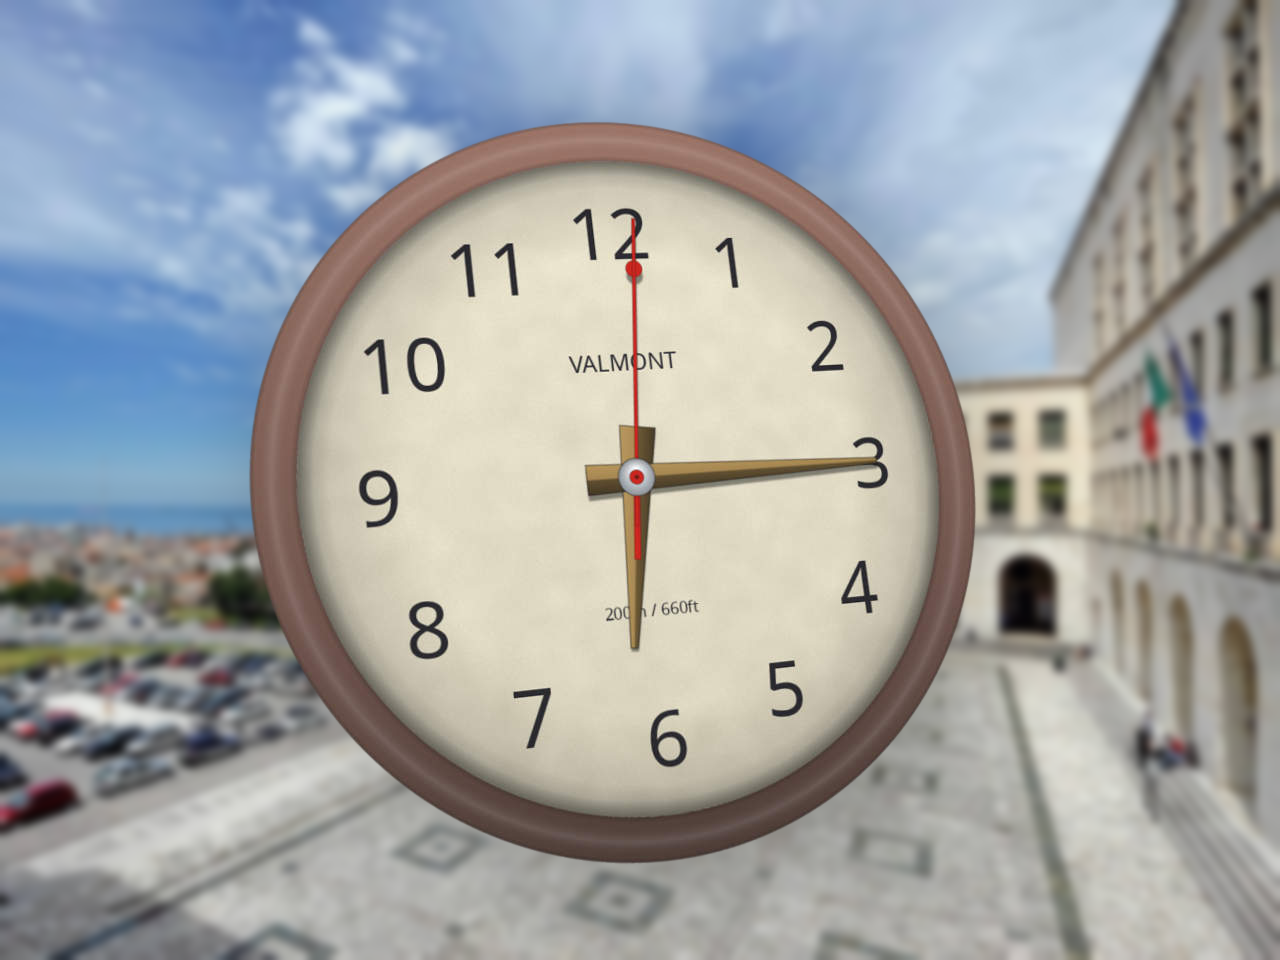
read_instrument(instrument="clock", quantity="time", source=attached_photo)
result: 6:15:01
